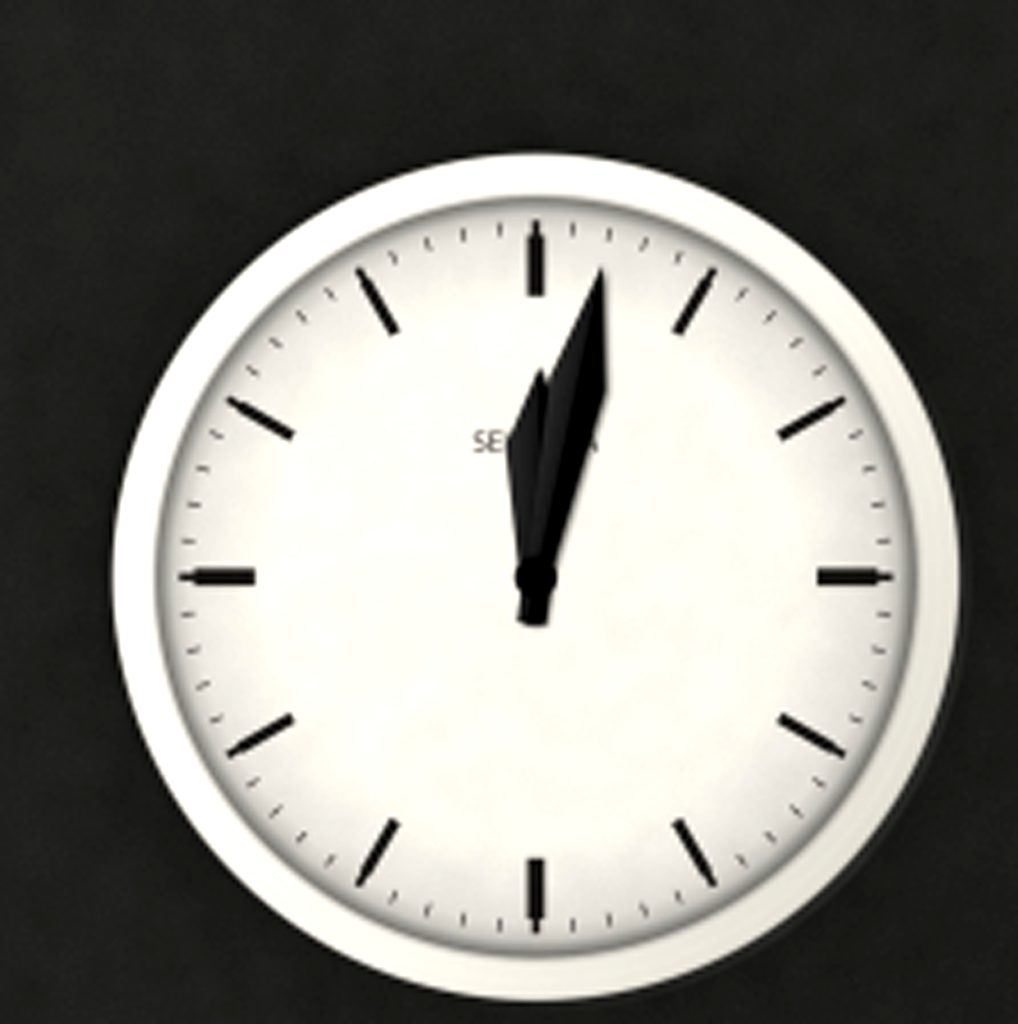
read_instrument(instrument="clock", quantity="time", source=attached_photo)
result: 12:02
